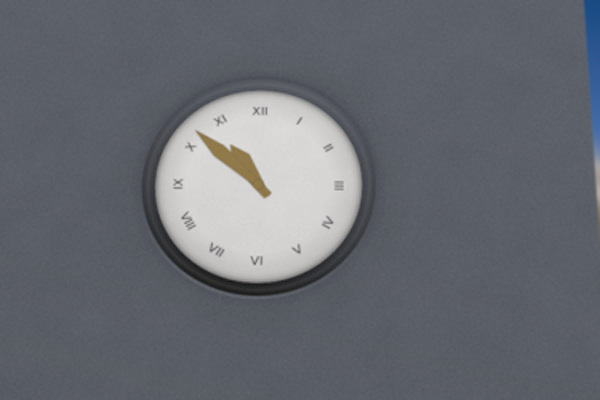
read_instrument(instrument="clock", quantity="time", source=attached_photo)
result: 10:52
